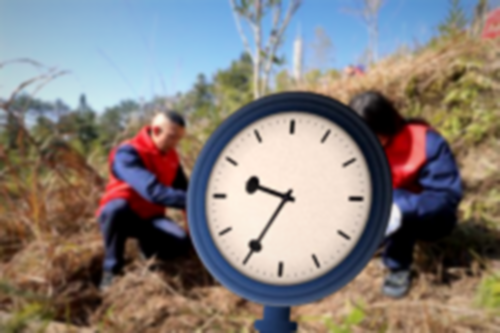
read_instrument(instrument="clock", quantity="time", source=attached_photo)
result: 9:35
